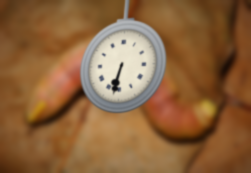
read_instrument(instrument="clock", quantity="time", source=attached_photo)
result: 6:32
